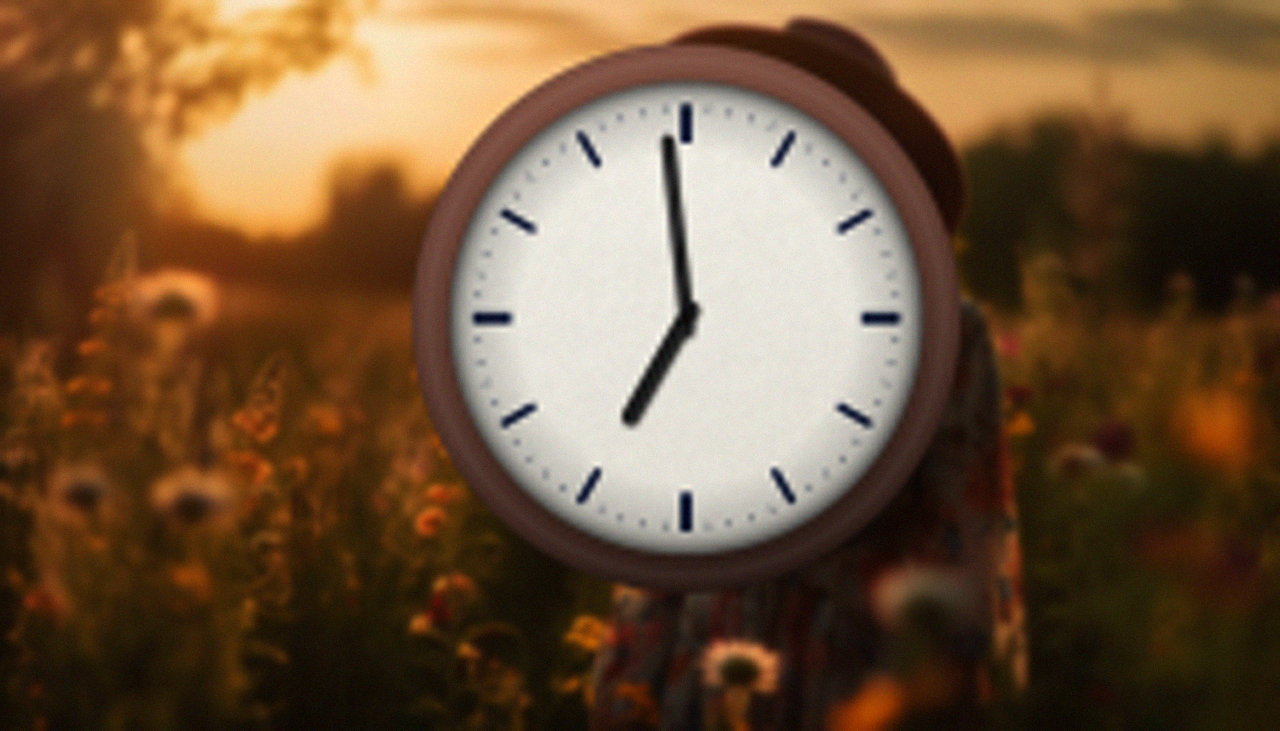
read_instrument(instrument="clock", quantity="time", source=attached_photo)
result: 6:59
